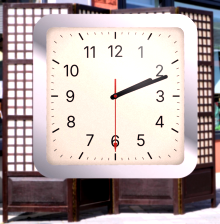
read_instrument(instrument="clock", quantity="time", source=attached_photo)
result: 2:11:30
